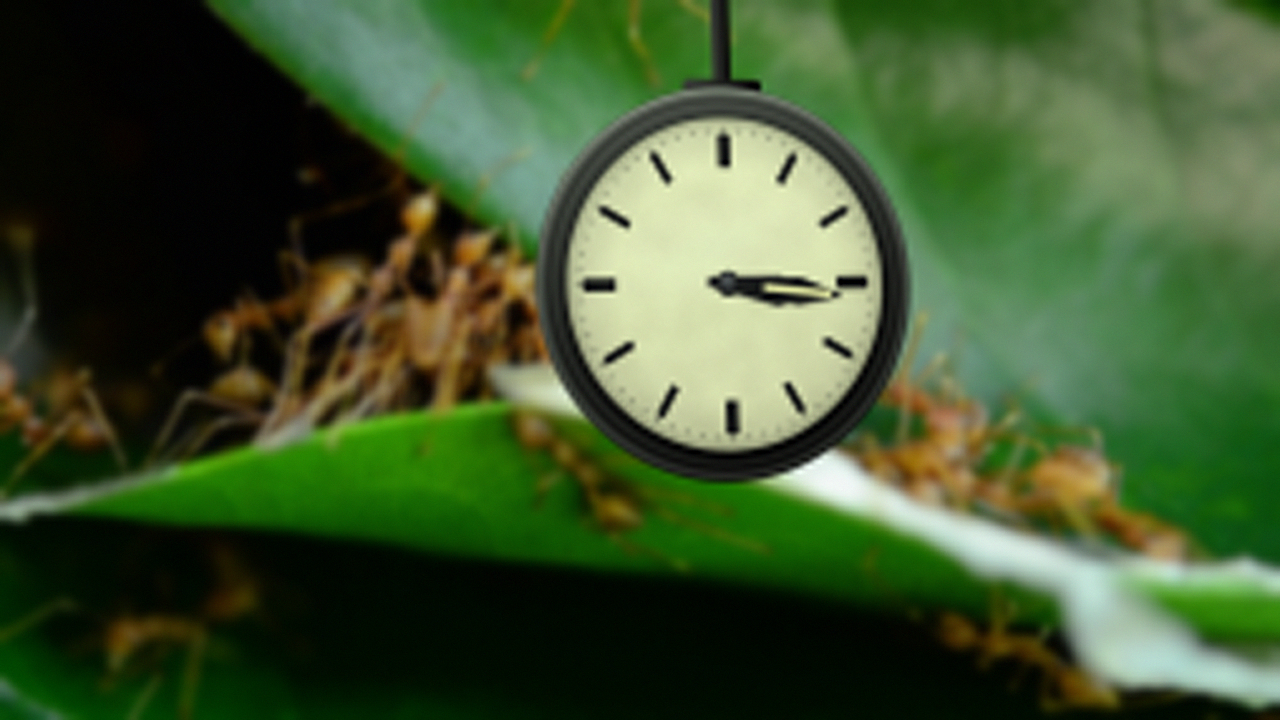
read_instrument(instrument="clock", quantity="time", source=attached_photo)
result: 3:16
